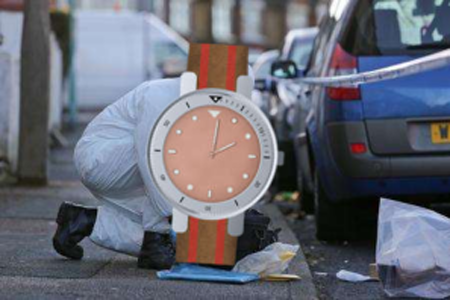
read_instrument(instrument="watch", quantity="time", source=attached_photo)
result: 2:01
